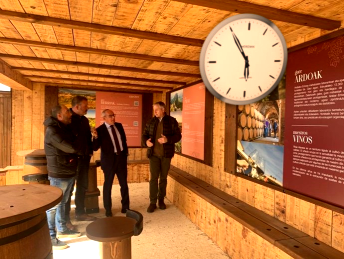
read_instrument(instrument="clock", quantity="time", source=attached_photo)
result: 5:55
